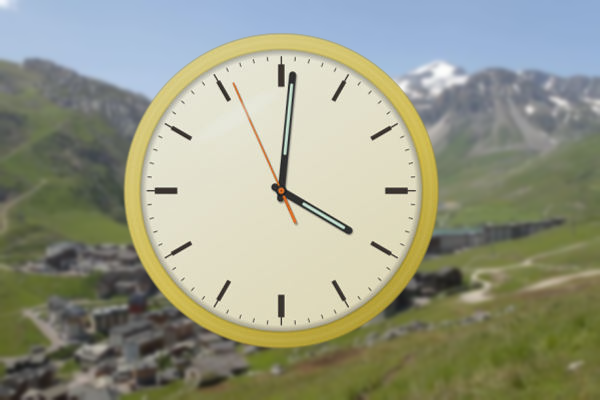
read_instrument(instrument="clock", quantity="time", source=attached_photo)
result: 4:00:56
